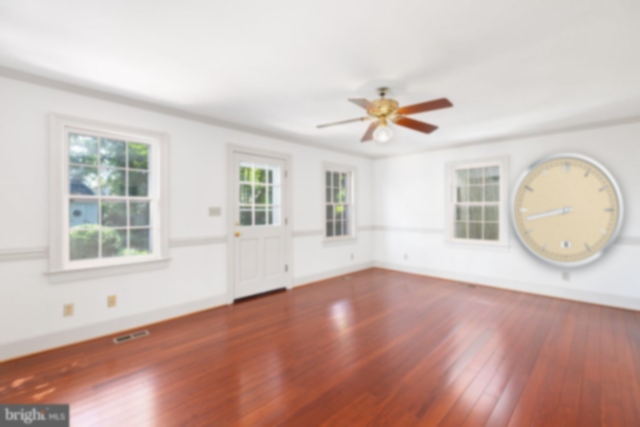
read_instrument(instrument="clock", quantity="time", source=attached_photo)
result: 8:43
